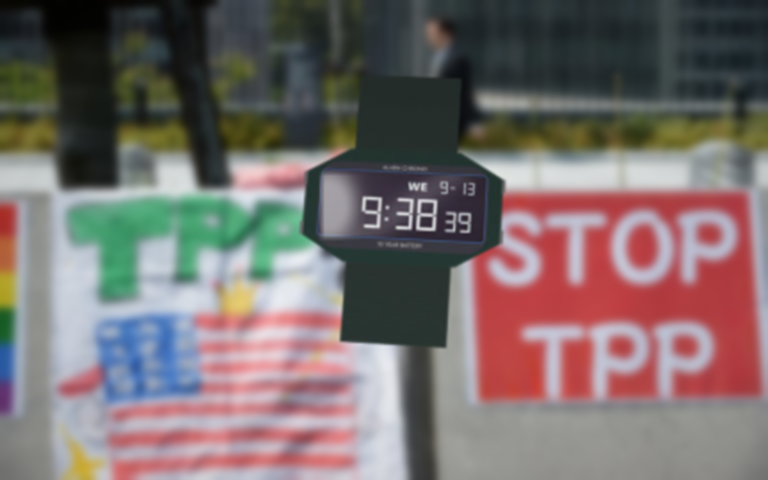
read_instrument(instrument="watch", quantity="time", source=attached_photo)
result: 9:38:39
